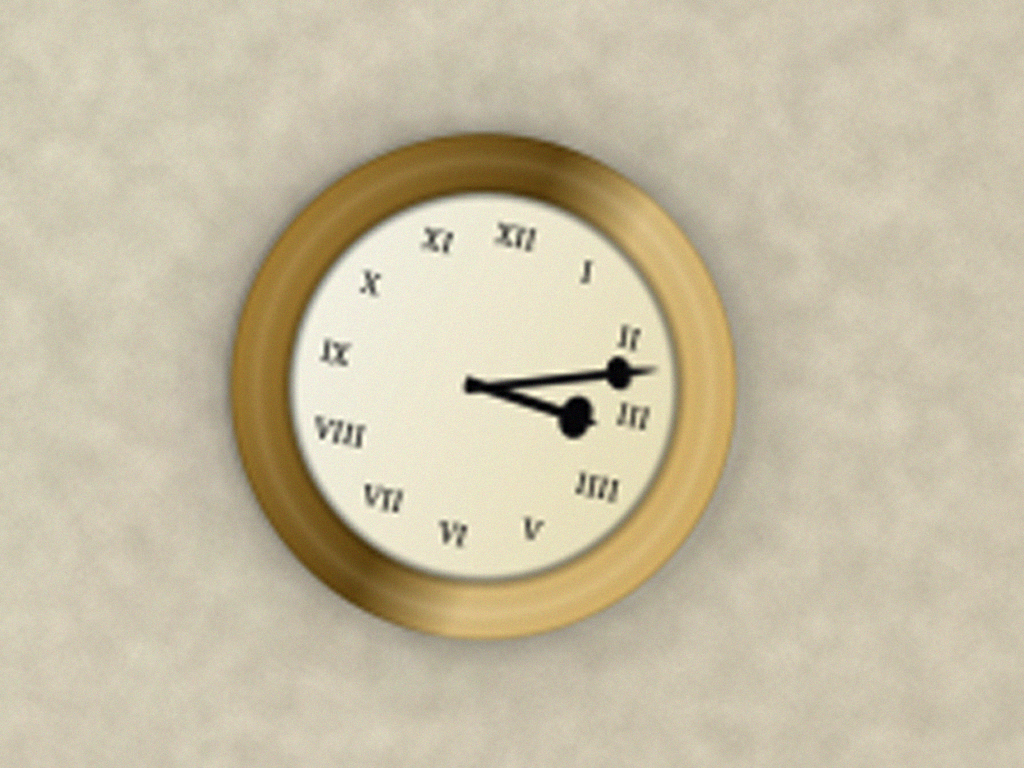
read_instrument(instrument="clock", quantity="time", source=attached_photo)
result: 3:12
